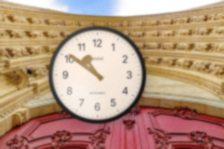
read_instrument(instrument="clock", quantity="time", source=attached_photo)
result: 10:51
